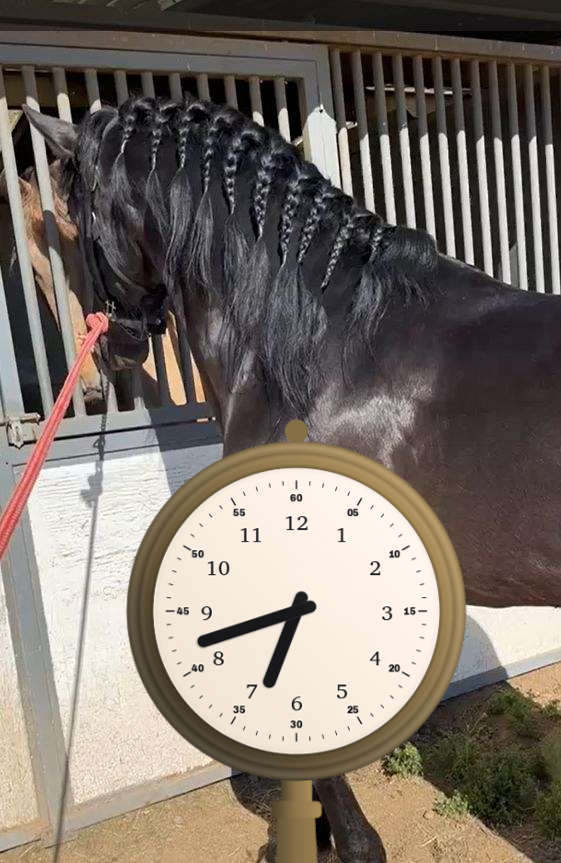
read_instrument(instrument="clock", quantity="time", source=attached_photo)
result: 6:42
